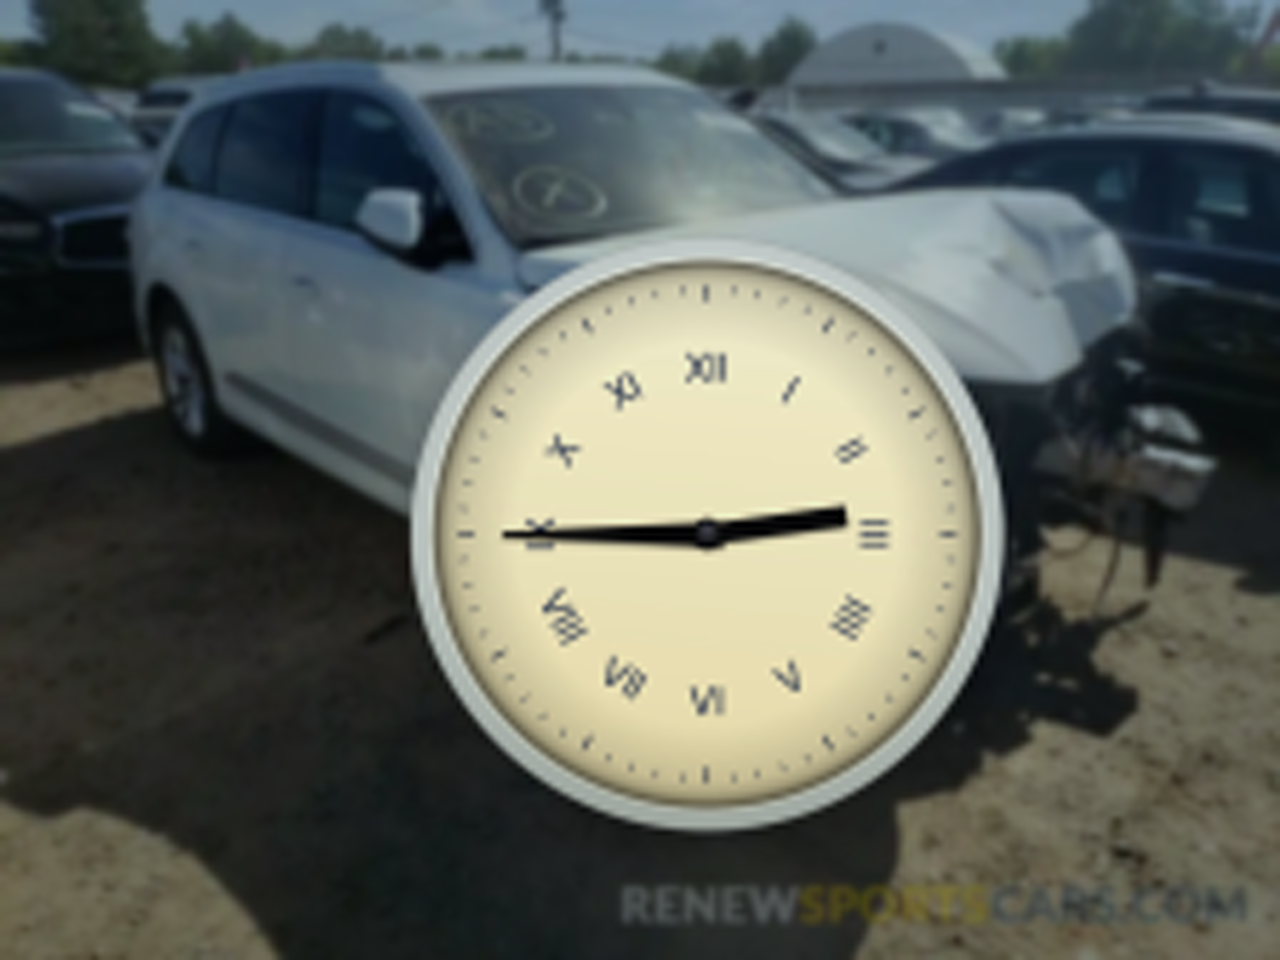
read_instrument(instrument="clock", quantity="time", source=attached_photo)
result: 2:45
